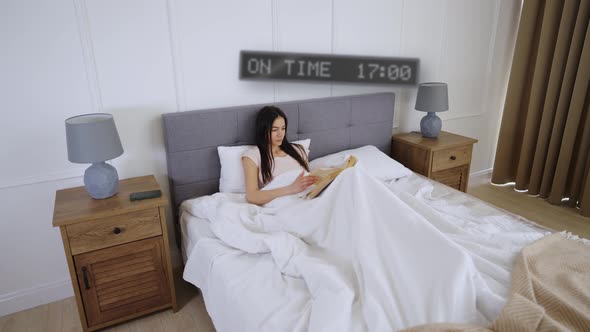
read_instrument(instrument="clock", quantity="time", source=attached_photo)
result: 17:00
